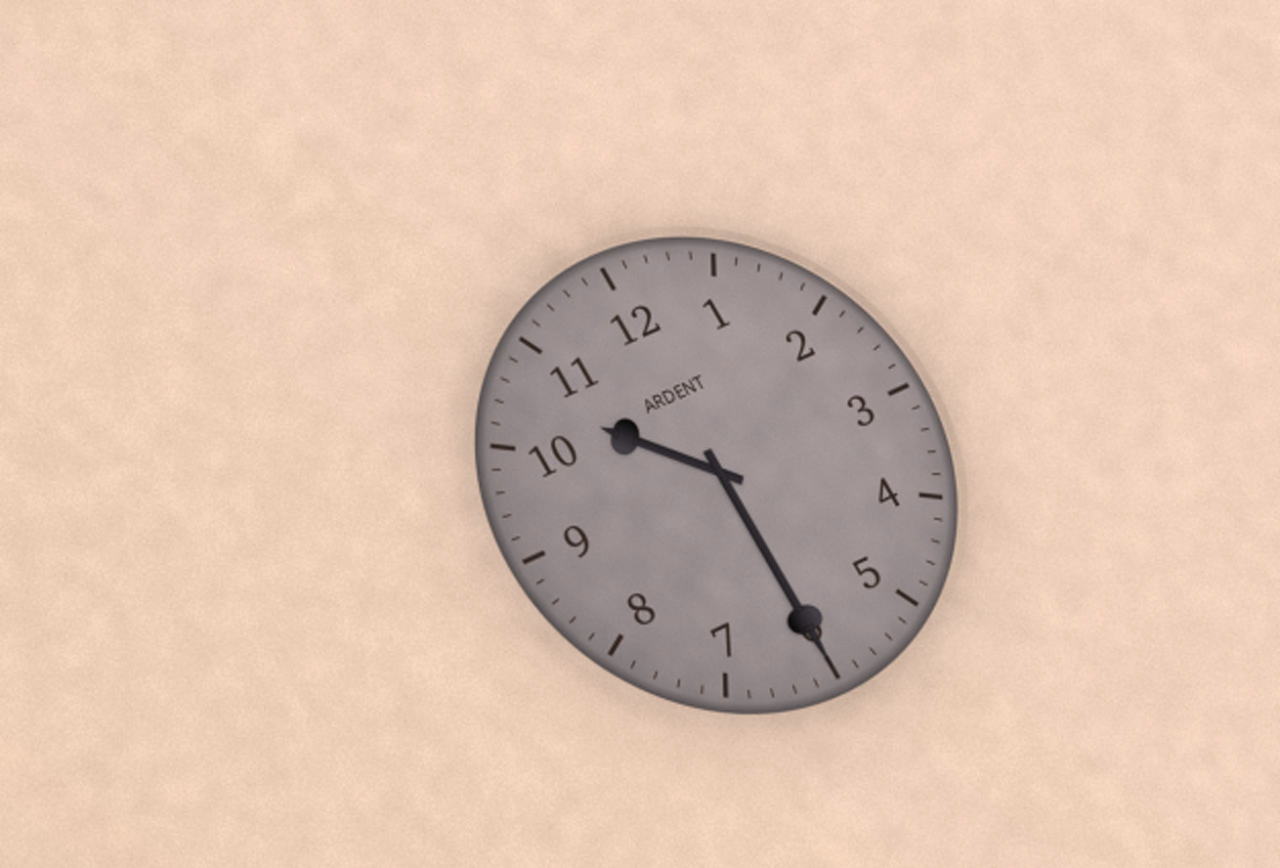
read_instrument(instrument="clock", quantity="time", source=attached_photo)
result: 10:30
